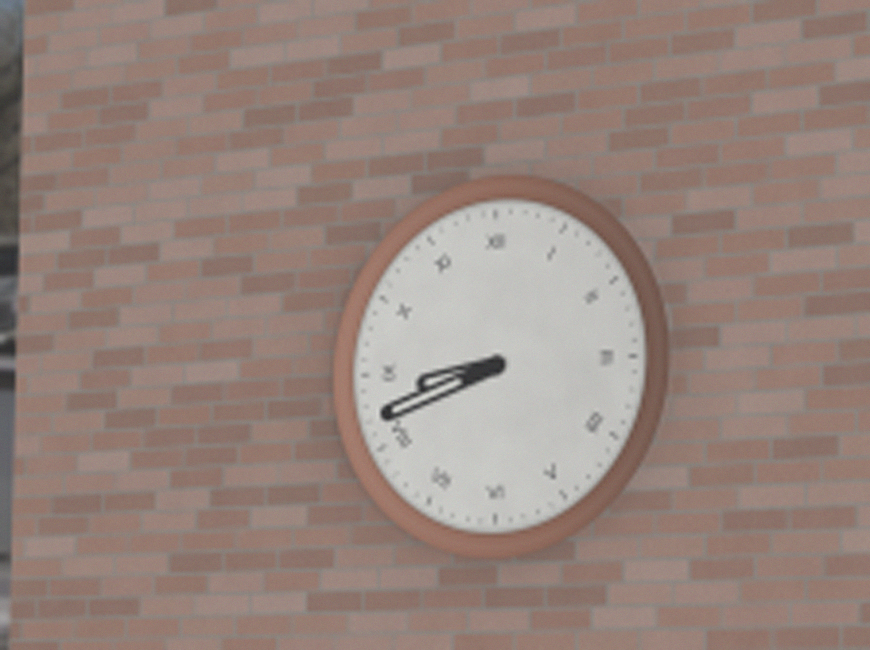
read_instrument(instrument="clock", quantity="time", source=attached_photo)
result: 8:42
